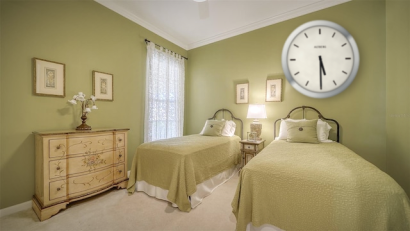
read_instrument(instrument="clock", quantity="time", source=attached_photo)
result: 5:30
